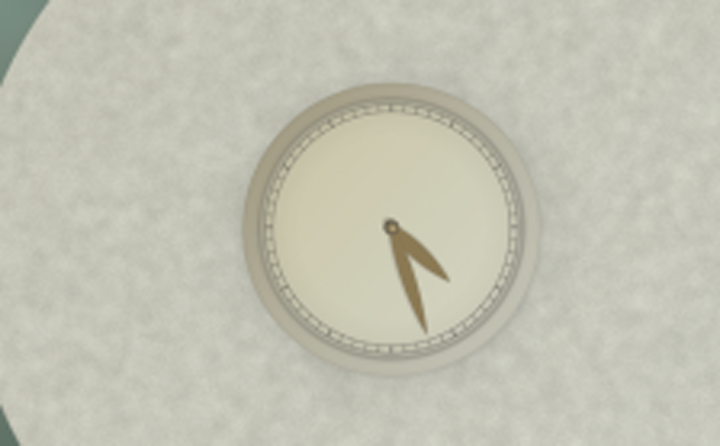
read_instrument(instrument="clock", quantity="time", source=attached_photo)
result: 4:27
